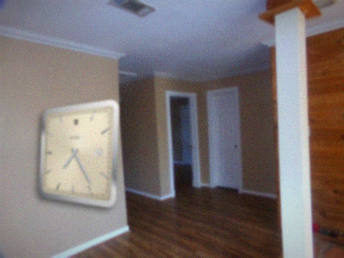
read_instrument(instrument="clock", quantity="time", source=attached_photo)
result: 7:24
